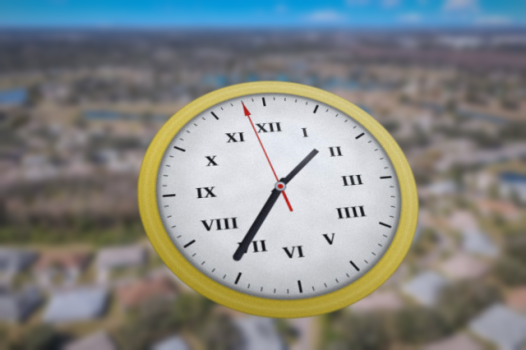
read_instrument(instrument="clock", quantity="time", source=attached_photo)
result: 1:35:58
